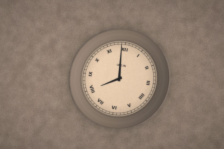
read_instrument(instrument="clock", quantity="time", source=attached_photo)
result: 7:59
